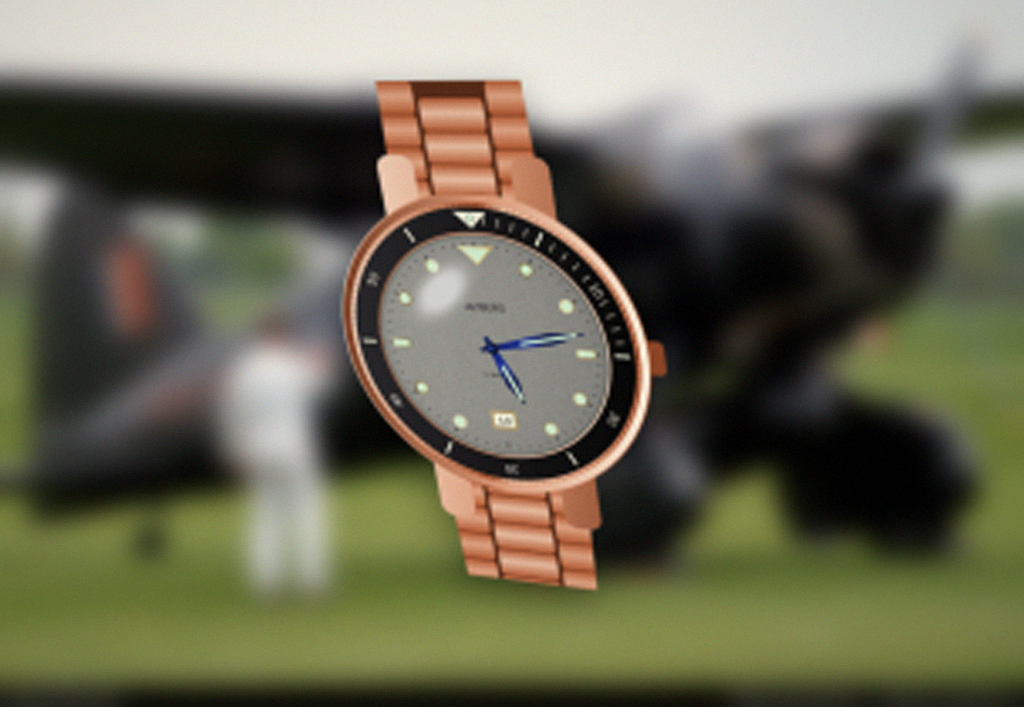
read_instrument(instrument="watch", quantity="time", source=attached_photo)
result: 5:13
